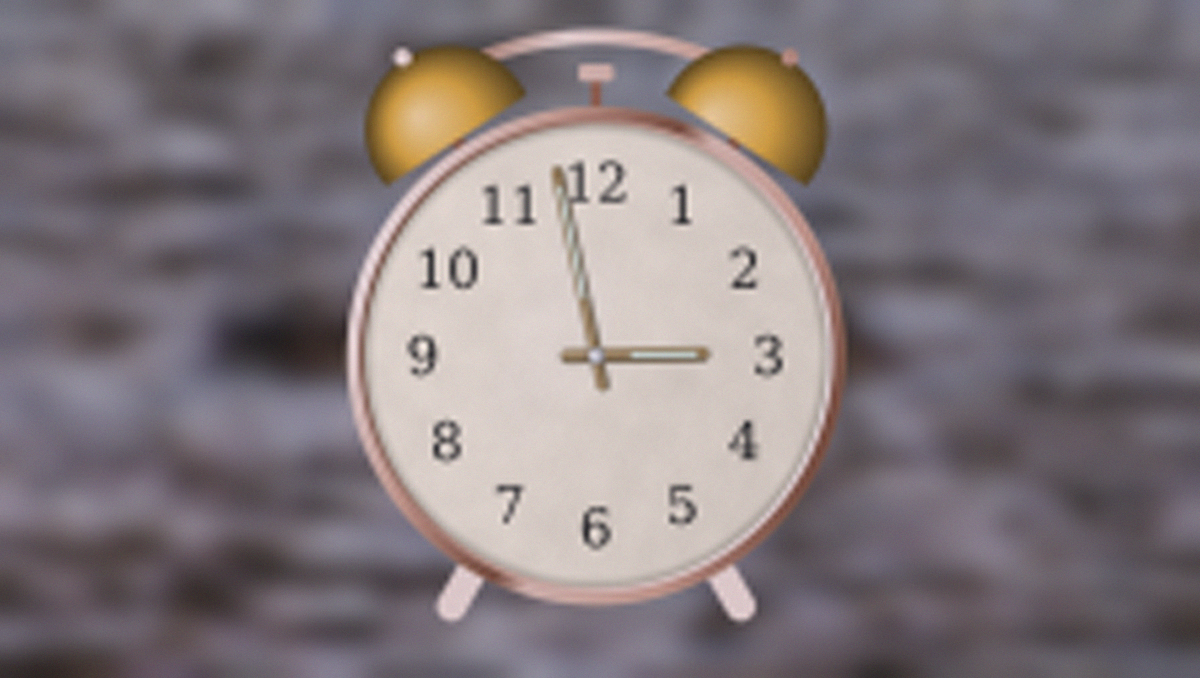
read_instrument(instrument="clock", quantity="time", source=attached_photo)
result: 2:58
